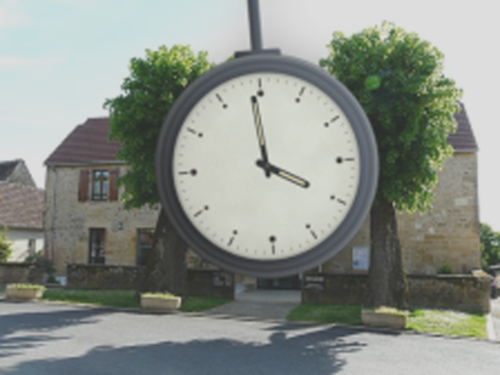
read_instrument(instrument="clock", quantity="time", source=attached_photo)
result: 3:59
